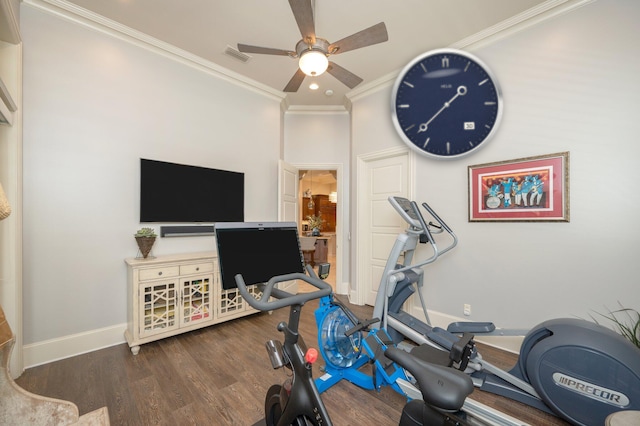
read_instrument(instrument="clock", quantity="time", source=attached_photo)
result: 1:38
